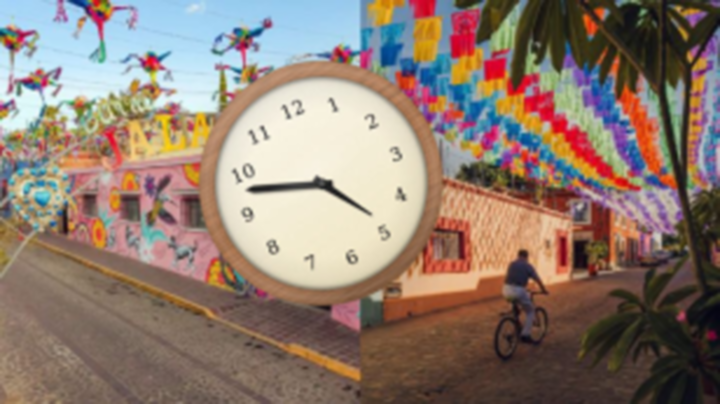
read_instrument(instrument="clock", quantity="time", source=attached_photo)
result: 4:48
